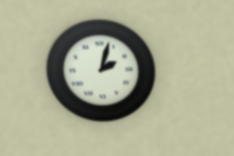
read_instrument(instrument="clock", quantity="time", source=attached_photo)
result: 2:03
